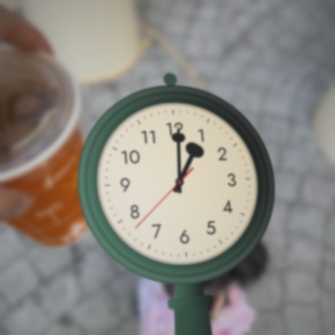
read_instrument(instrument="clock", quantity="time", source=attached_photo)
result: 1:00:38
